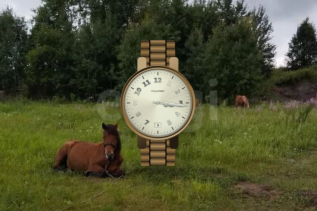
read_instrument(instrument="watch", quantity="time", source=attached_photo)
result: 3:16
